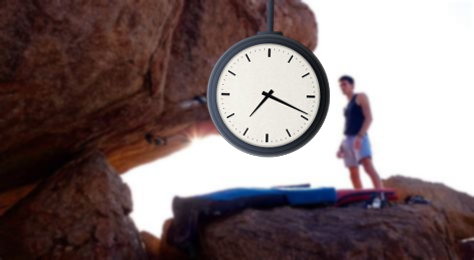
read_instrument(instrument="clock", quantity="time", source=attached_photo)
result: 7:19
